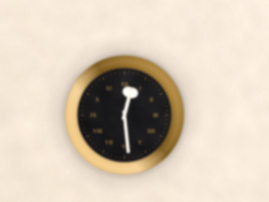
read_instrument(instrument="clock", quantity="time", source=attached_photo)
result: 12:29
